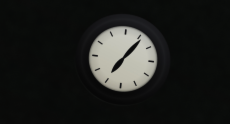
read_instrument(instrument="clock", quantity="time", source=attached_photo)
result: 7:06
